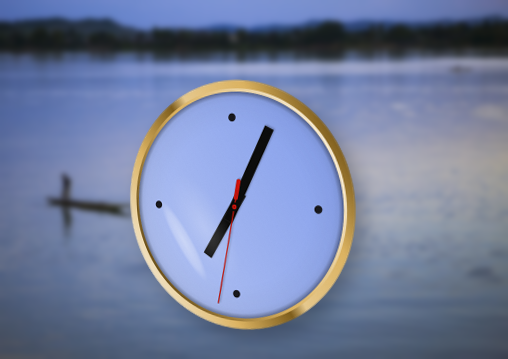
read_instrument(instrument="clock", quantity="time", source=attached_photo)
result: 7:04:32
